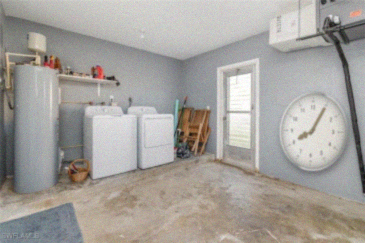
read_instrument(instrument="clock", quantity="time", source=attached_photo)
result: 8:05
